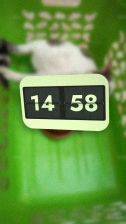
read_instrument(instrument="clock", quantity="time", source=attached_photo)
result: 14:58
